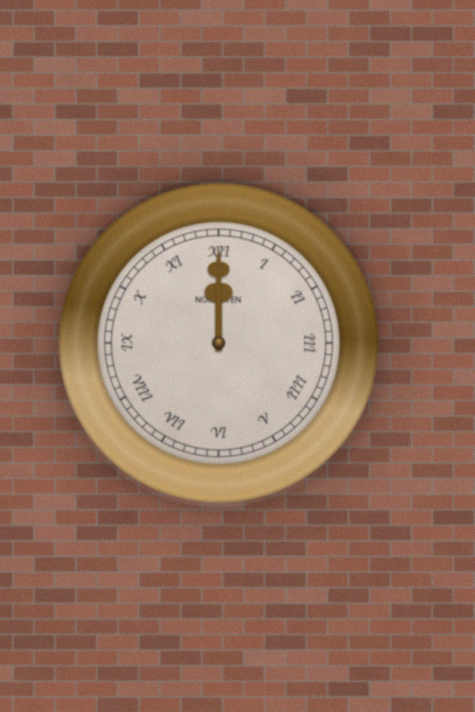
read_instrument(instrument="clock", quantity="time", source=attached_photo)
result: 12:00
